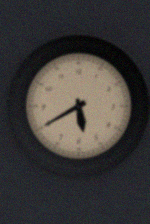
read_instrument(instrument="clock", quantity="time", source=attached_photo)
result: 5:40
